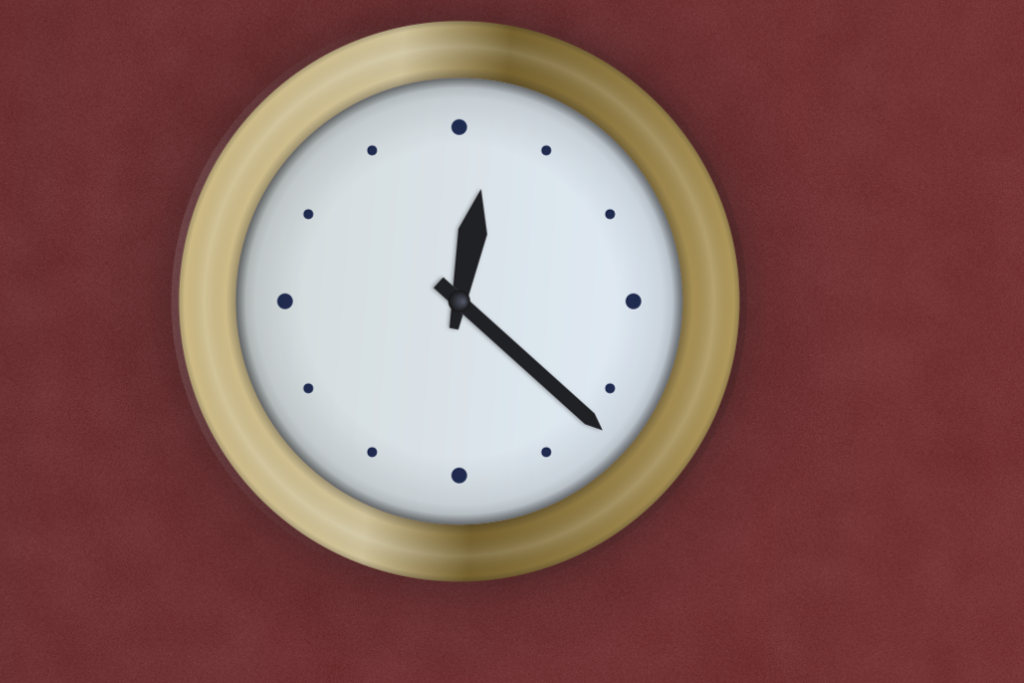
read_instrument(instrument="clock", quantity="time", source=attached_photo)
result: 12:22
